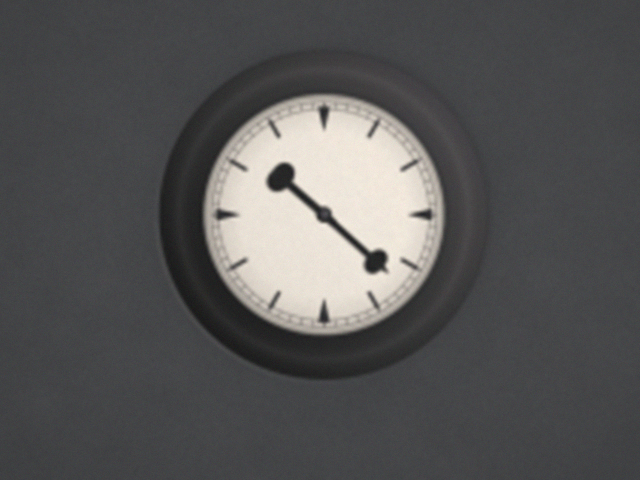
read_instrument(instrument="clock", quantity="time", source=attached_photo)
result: 10:22
